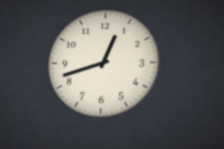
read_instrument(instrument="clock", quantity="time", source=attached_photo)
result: 12:42
